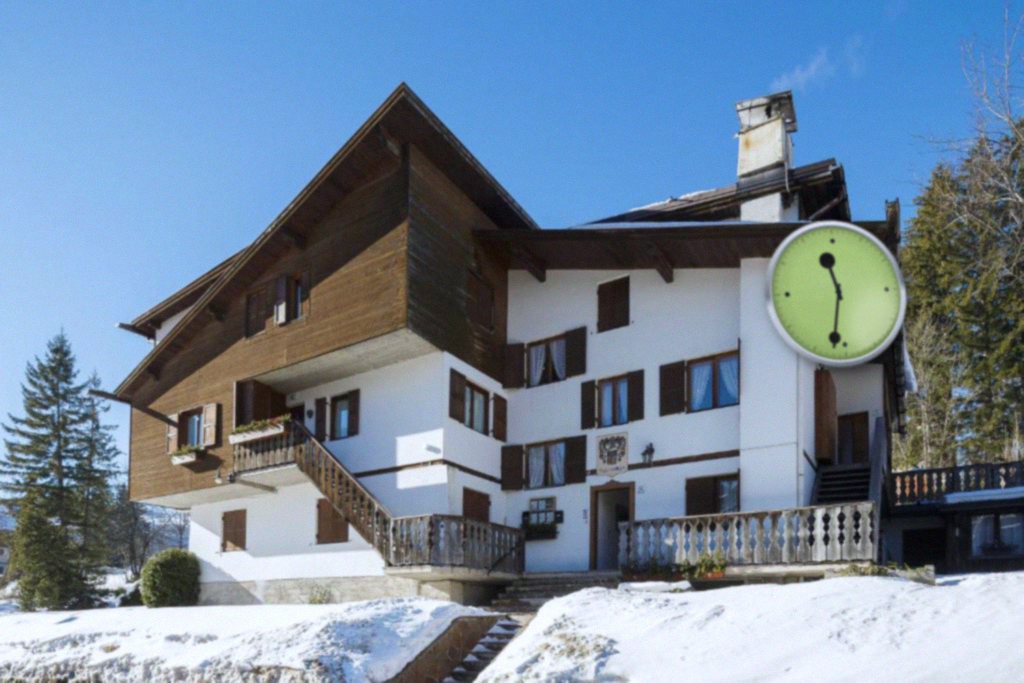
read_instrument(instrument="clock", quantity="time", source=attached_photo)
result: 11:32
